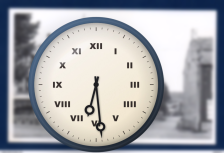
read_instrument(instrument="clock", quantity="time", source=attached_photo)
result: 6:29
